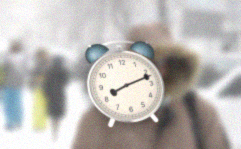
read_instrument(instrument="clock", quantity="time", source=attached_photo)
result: 8:12
